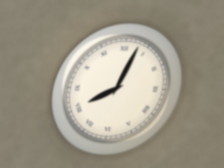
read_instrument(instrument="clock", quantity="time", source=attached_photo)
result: 8:03
